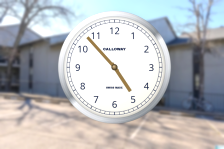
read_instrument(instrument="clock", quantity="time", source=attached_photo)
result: 4:53
